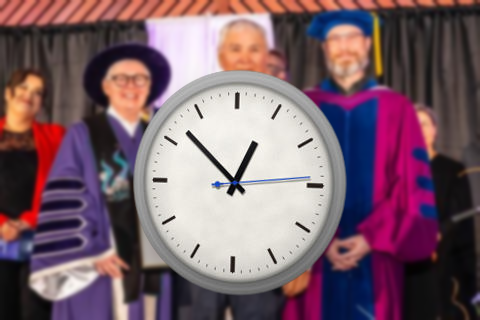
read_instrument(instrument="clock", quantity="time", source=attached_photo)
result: 12:52:14
